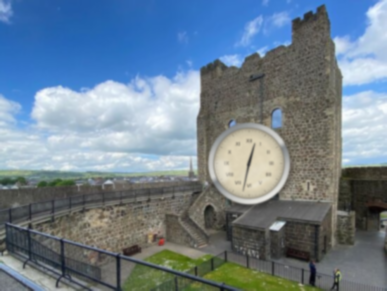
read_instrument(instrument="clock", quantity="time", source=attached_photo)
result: 12:32
